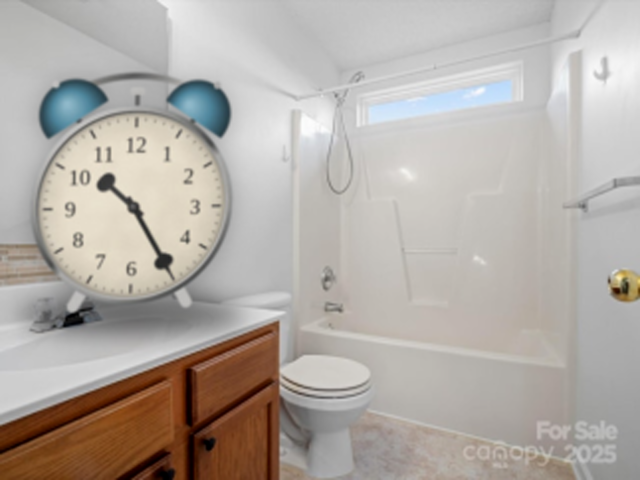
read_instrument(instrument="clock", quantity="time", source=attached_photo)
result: 10:25
